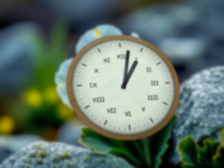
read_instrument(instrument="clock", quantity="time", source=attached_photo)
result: 1:02
